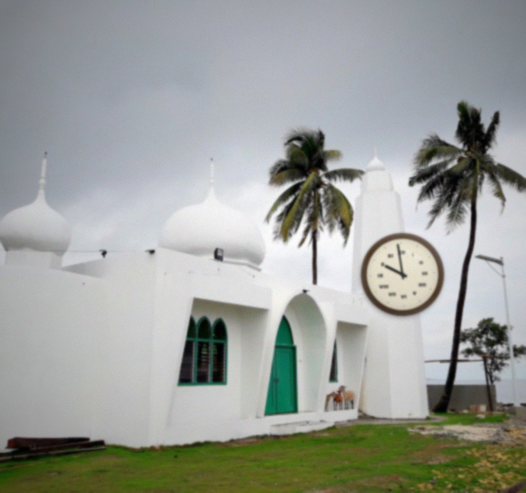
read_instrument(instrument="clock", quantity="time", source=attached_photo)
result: 9:59
